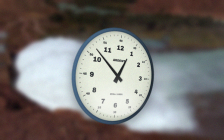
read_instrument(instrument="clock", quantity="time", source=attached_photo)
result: 12:52
